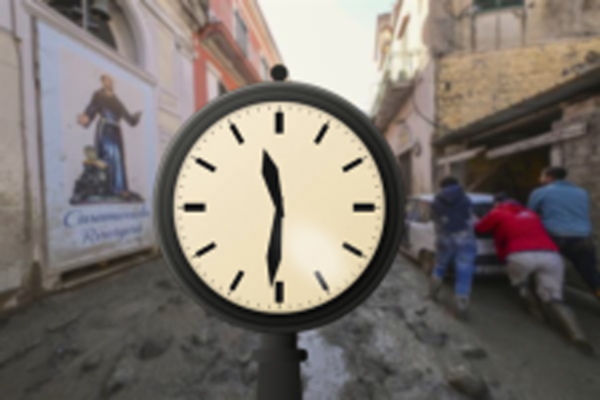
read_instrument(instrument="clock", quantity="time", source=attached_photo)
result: 11:31
